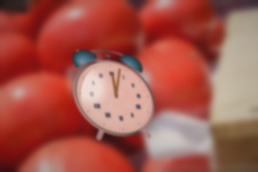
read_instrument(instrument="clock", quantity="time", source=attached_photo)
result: 12:03
